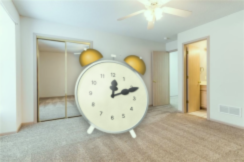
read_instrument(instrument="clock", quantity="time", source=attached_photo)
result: 12:11
